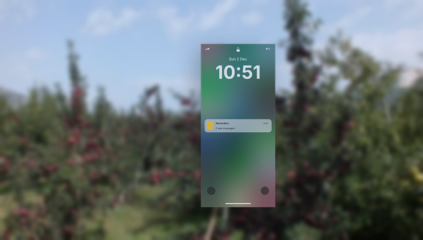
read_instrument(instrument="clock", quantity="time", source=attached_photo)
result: 10:51
